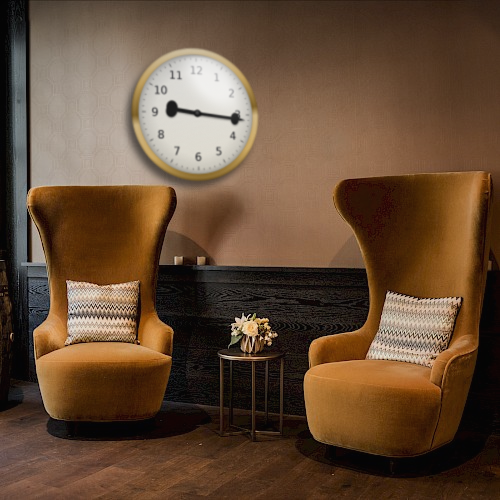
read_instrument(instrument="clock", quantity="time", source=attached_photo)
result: 9:16
